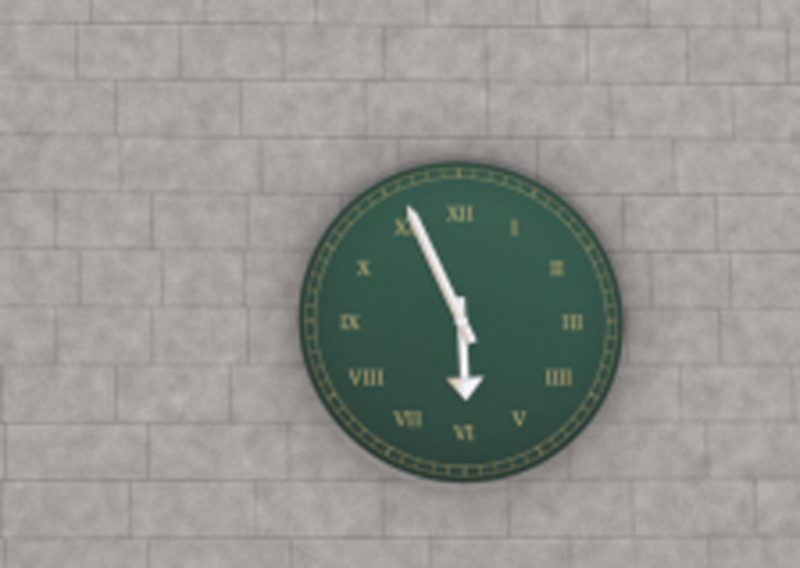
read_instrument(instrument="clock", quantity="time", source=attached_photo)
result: 5:56
